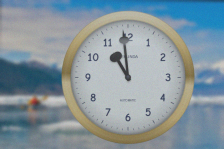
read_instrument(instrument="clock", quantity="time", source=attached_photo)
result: 10:59
